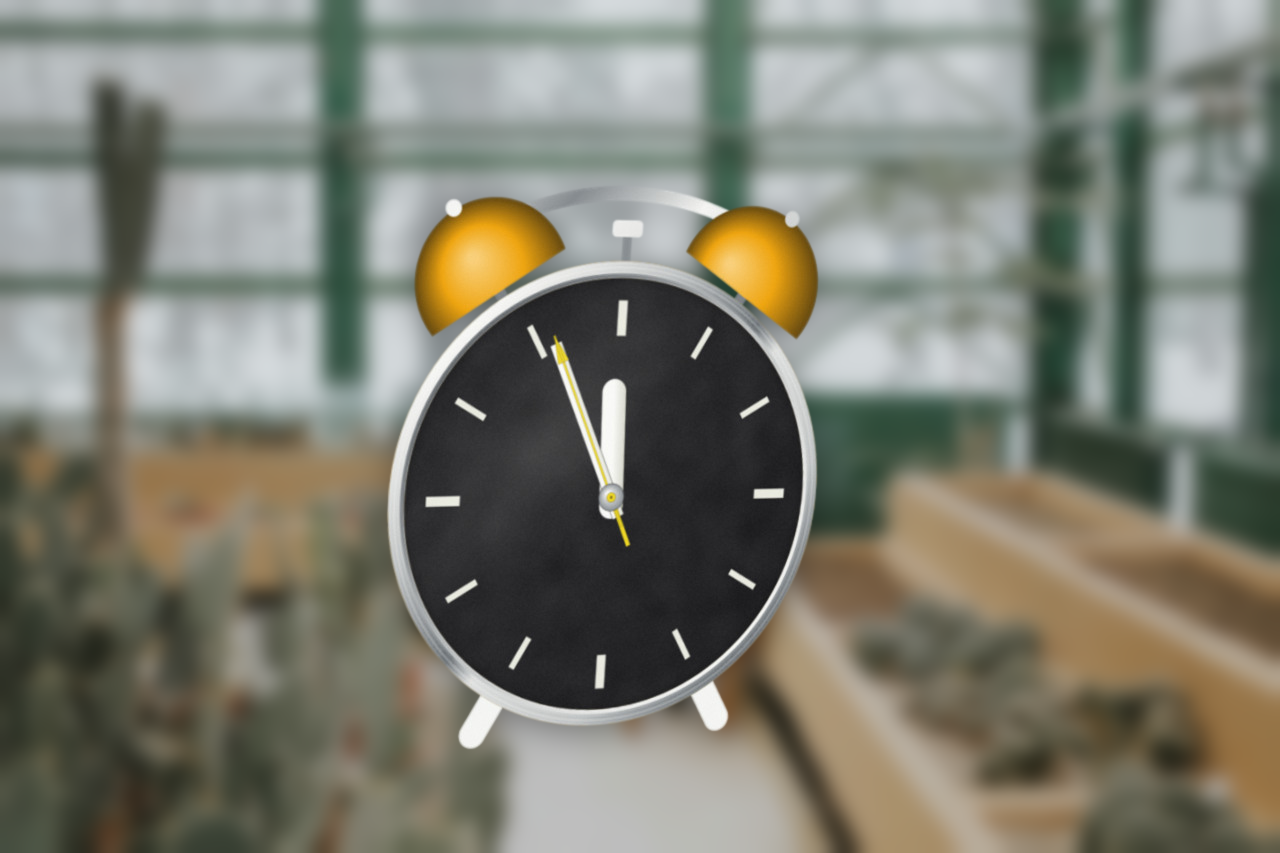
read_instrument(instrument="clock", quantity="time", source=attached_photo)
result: 11:55:56
